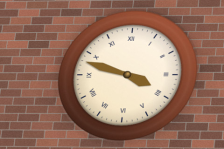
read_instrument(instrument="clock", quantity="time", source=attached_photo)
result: 3:48
